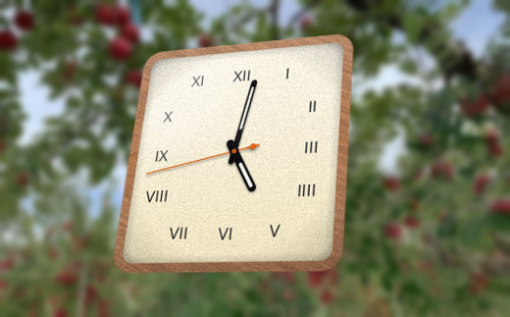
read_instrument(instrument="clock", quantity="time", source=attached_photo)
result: 5:01:43
